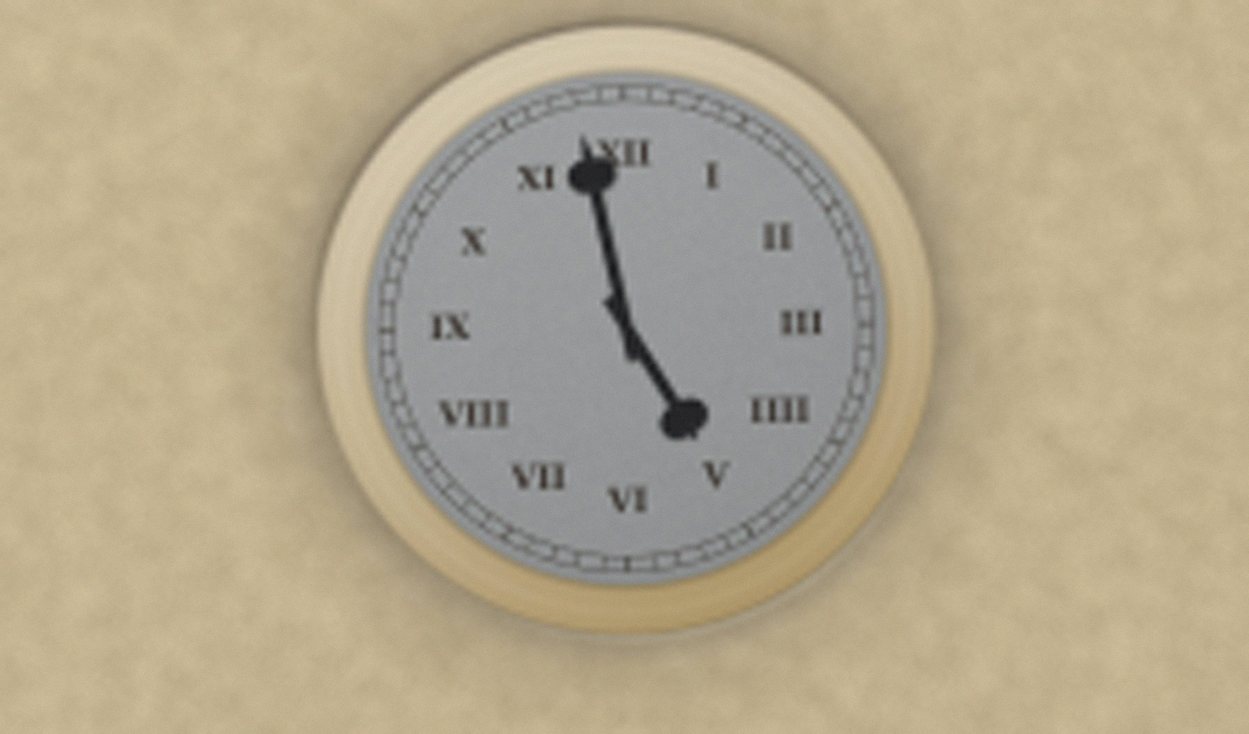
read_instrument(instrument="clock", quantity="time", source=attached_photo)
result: 4:58
